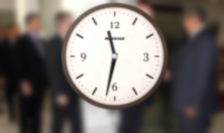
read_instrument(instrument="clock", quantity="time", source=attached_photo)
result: 11:32
